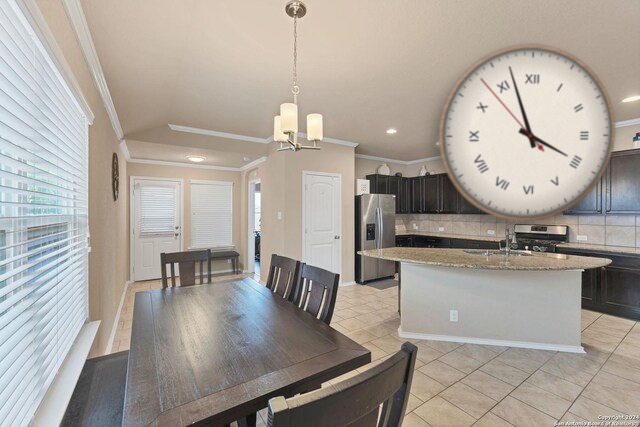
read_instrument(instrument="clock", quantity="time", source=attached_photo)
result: 3:56:53
